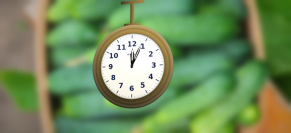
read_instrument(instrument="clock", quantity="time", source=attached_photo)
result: 12:04
